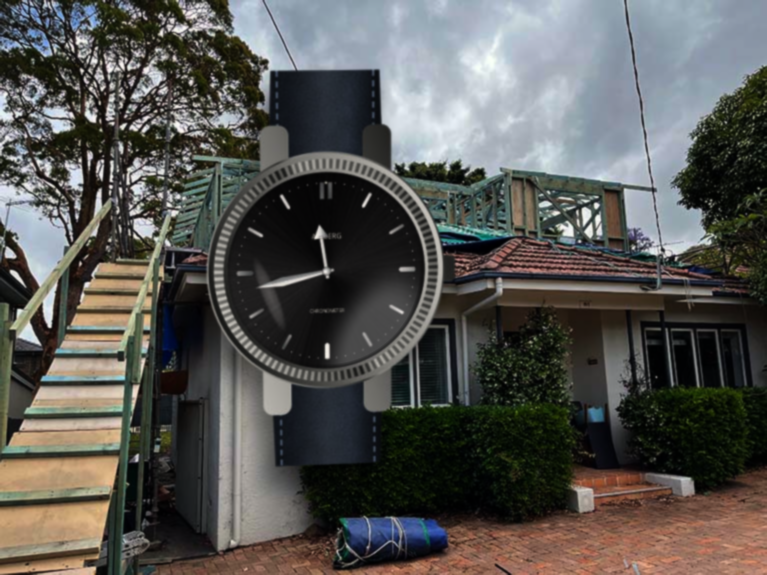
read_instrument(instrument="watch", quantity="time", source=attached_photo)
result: 11:43
